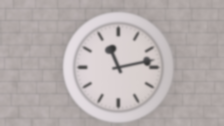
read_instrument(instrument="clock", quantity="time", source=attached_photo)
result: 11:13
